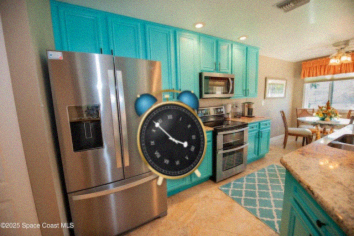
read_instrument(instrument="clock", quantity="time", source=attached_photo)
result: 3:53
